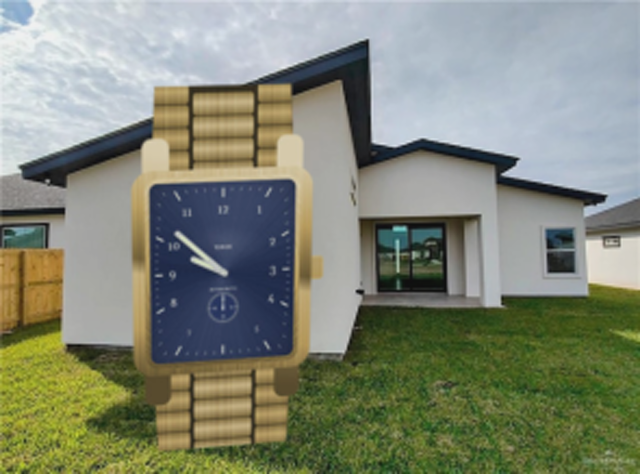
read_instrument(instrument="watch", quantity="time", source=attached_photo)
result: 9:52
